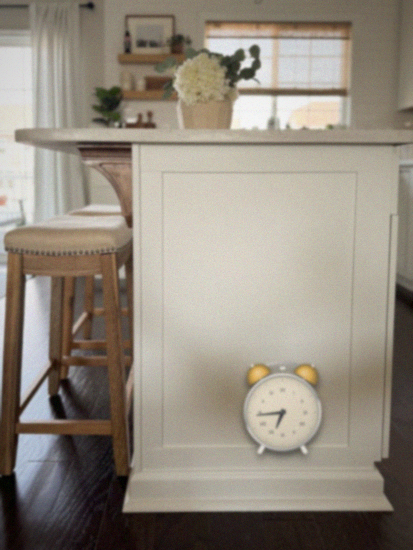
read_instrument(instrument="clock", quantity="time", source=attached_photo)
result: 6:44
